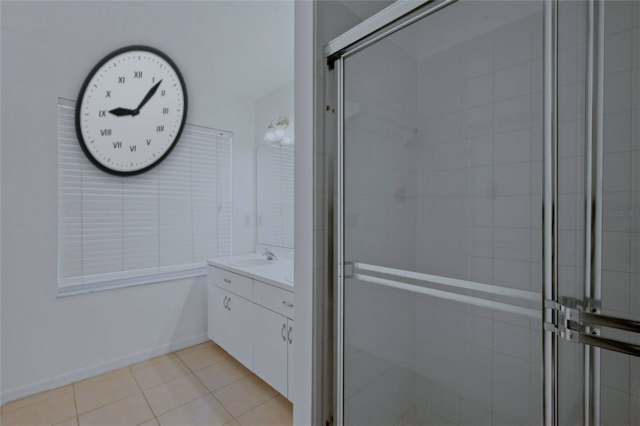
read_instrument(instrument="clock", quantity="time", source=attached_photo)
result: 9:07
